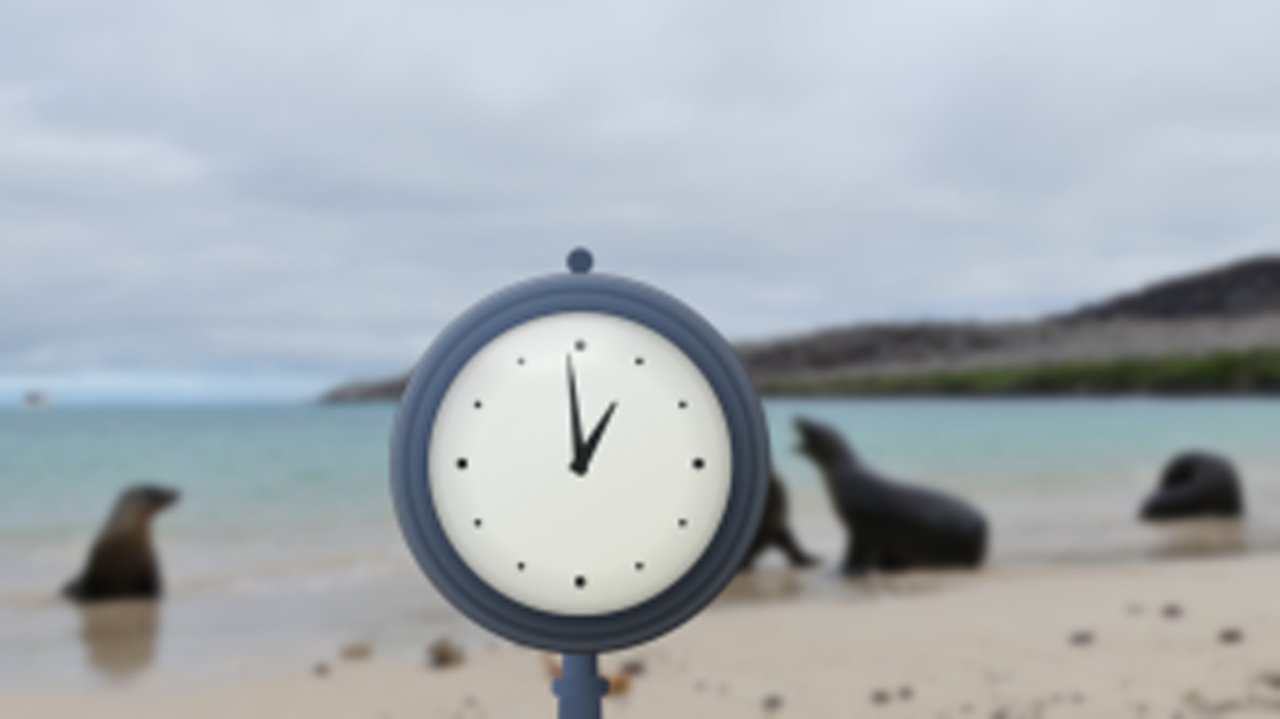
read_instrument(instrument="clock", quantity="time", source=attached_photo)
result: 12:59
